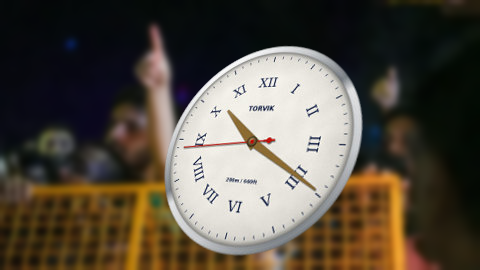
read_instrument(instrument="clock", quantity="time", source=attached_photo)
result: 10:19:44
